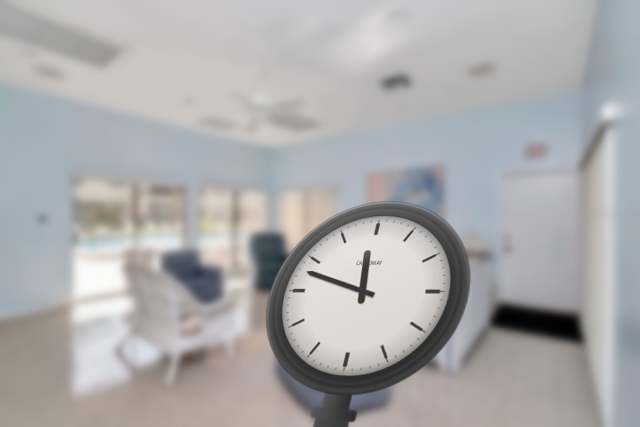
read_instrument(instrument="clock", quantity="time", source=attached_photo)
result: 11:48
